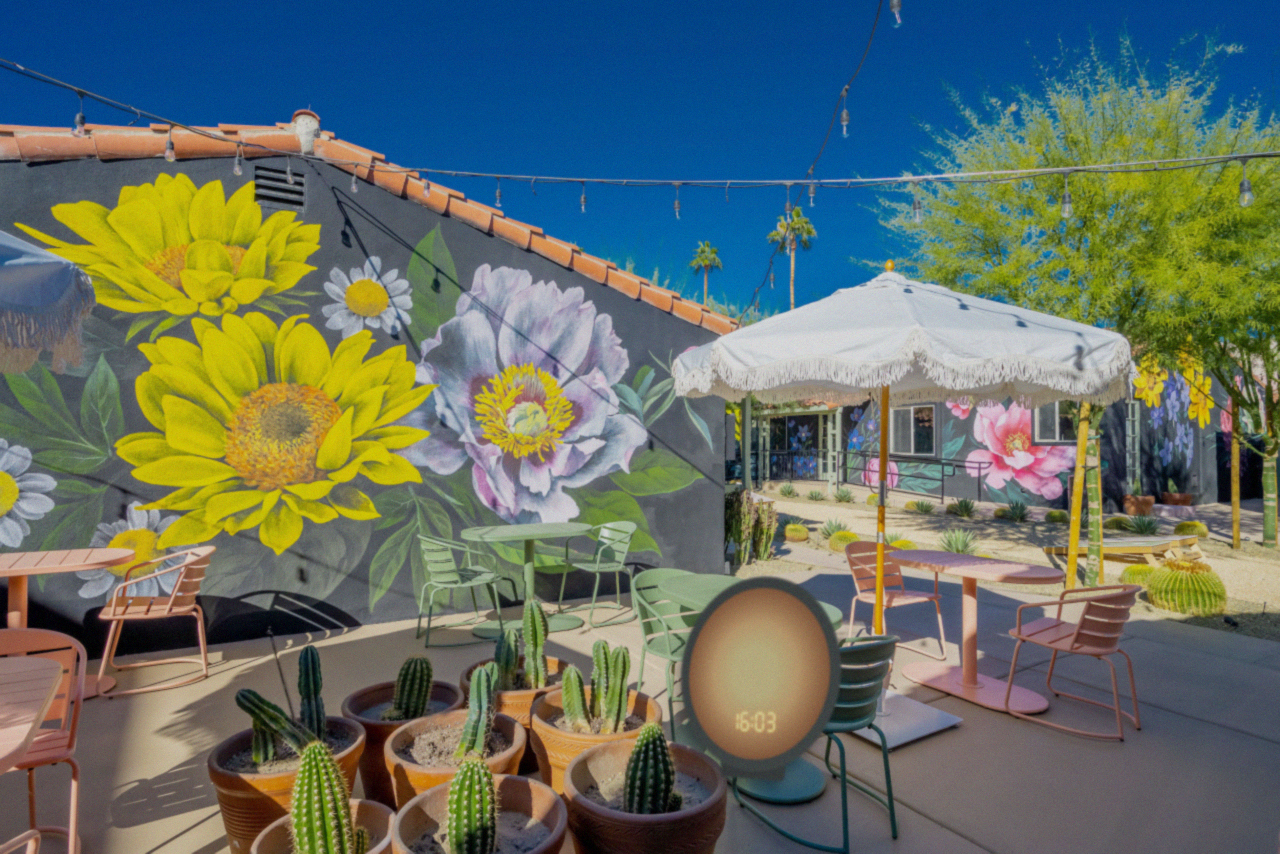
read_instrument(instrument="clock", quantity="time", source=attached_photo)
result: 16:03
